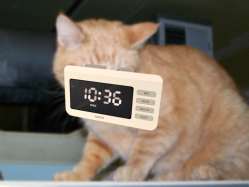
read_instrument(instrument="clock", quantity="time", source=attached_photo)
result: 10:36
